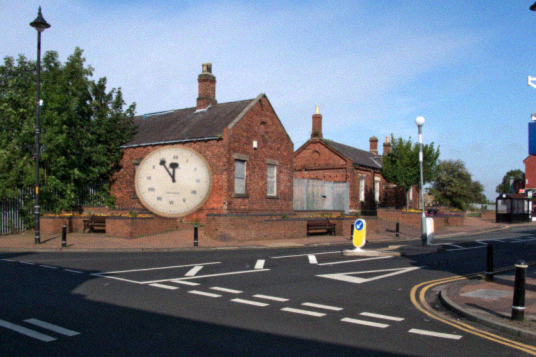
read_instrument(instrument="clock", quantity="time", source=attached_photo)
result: 11:54
